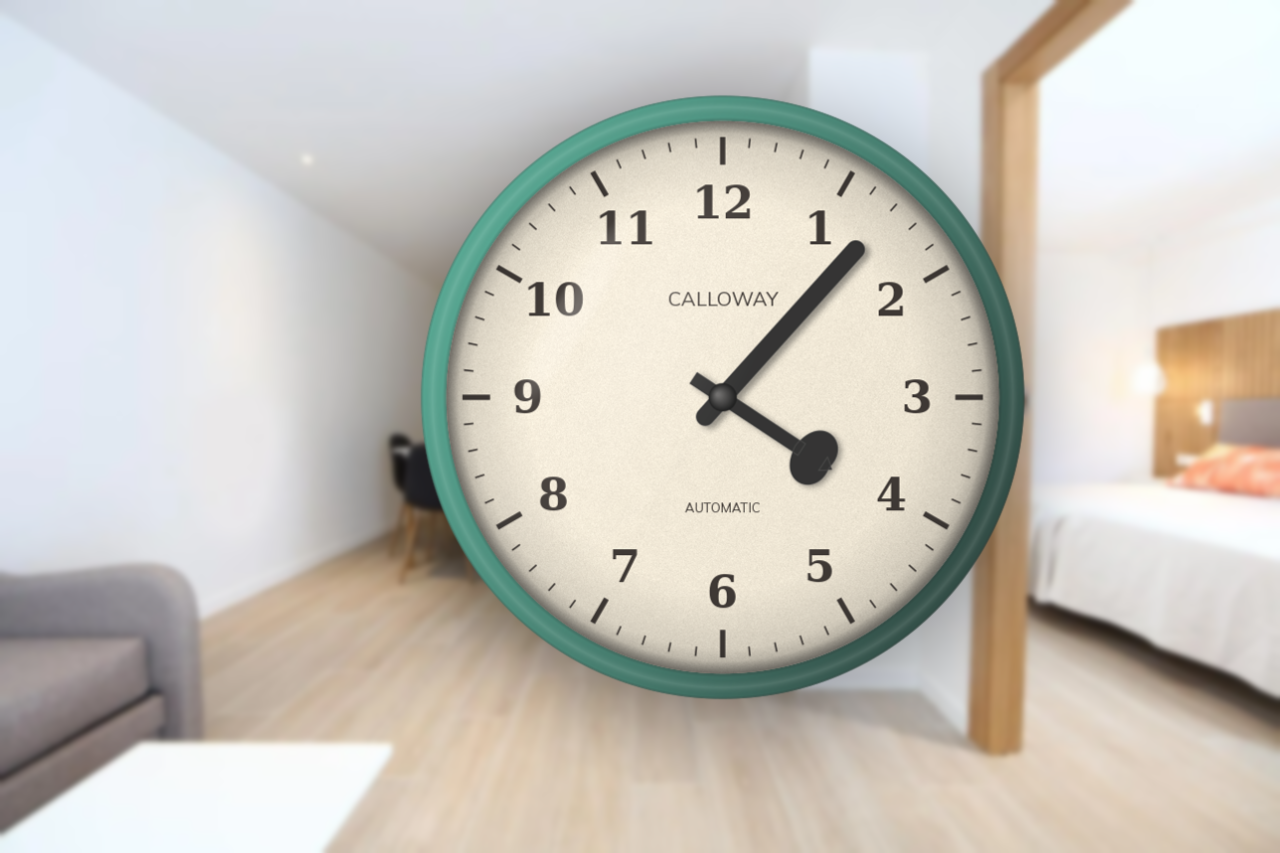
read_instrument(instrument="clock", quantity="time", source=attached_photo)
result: 4:07
